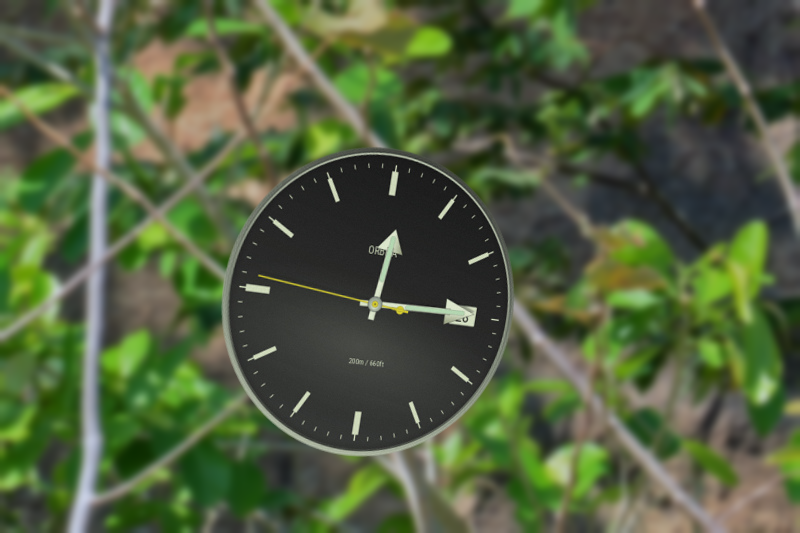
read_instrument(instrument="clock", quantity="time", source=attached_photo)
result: 12:14:46
